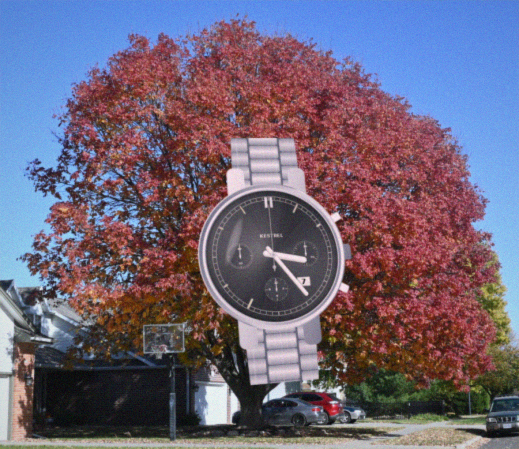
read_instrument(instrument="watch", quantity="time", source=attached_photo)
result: 3:24
